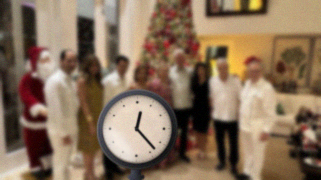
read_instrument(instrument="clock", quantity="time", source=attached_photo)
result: 12:23
